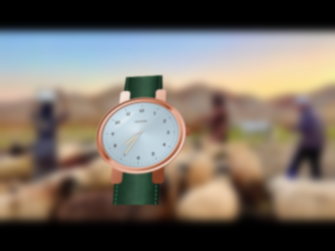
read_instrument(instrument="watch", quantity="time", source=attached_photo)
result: 7:35
